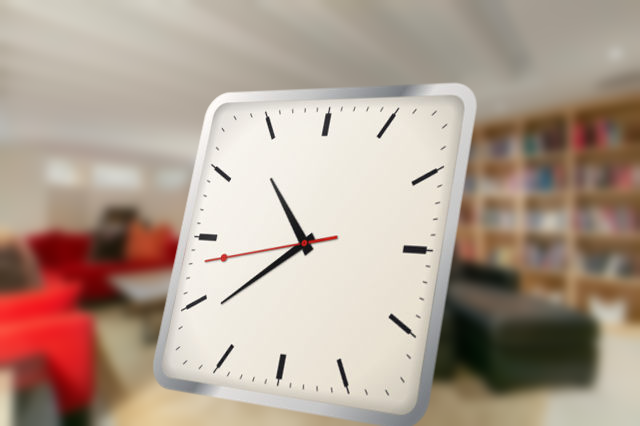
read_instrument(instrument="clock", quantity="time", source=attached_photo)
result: 10:38:43
